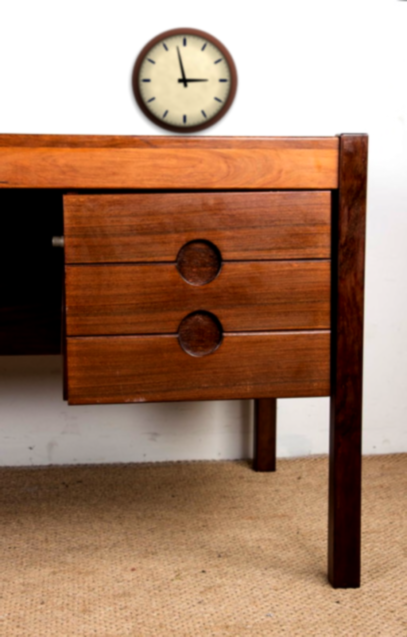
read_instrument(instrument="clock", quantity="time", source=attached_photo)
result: 2:58
